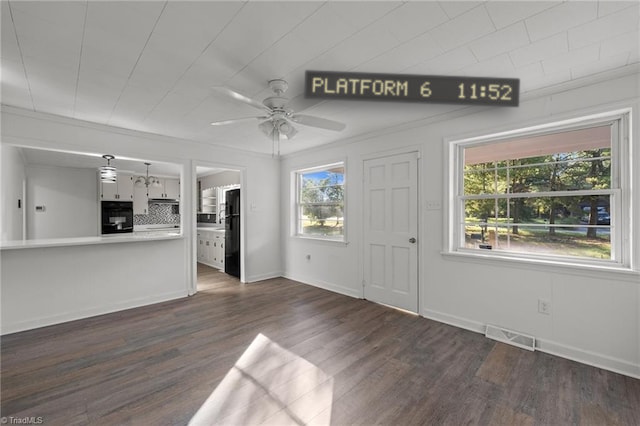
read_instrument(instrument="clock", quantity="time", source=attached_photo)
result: 11:52
